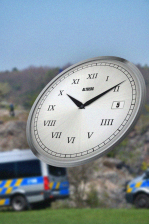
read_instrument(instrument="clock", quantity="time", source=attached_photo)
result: 10:09
